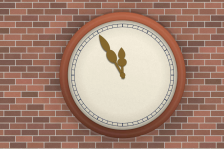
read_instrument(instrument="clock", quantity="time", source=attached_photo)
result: 11:55
